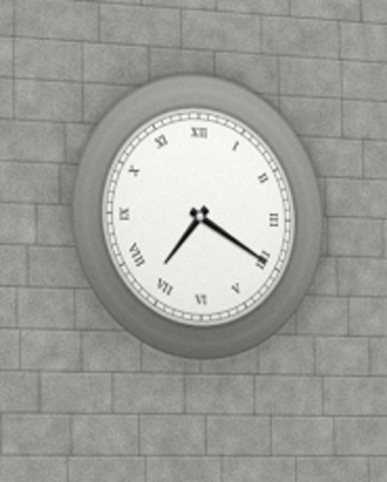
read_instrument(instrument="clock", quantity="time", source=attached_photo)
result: 7:20
